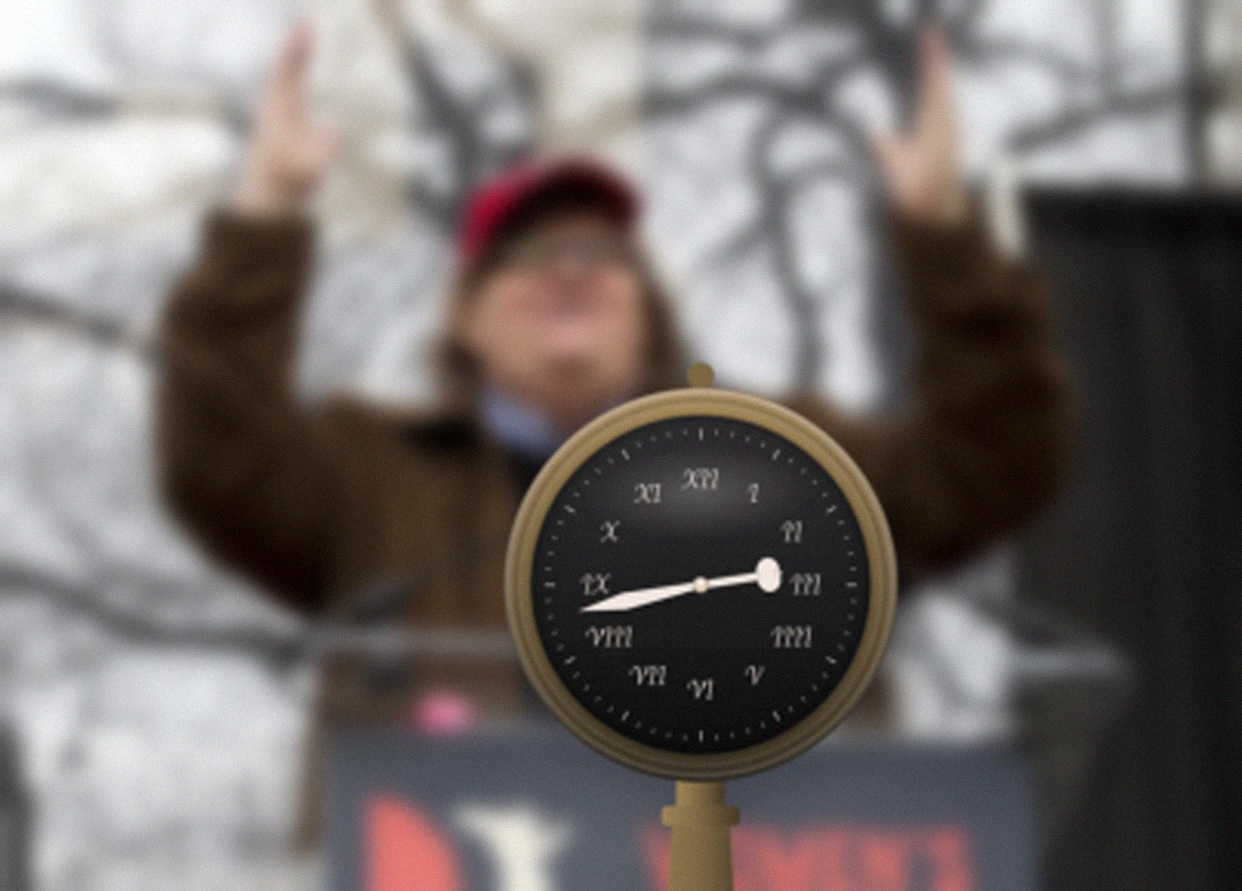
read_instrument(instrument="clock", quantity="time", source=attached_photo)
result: 2:43
